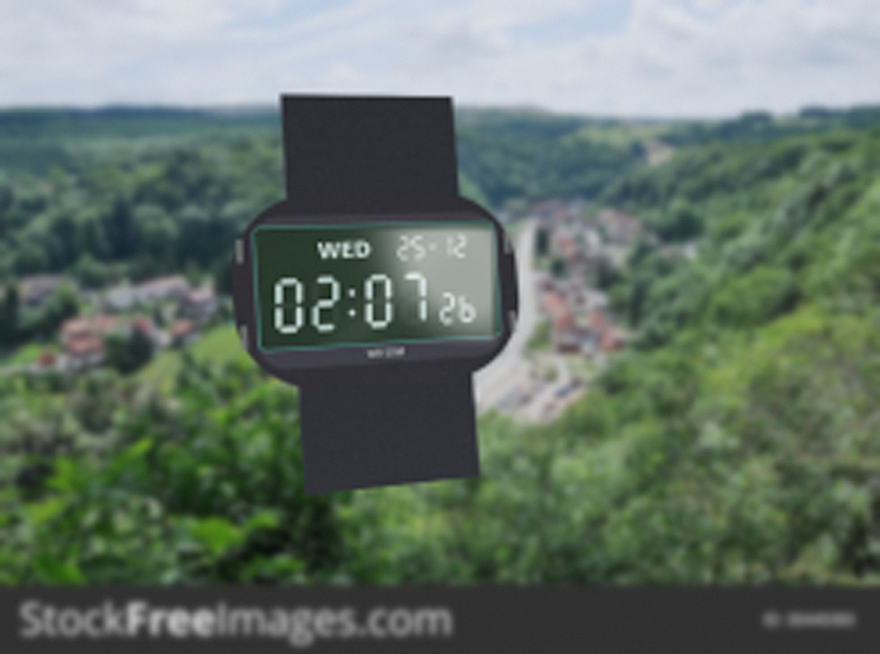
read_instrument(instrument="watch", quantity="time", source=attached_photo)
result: 2:07:26
